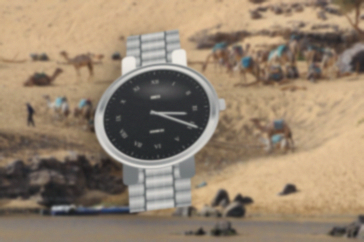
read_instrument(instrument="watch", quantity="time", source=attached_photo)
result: 3:20
